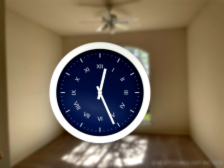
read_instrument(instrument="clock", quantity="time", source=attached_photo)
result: 12:26
